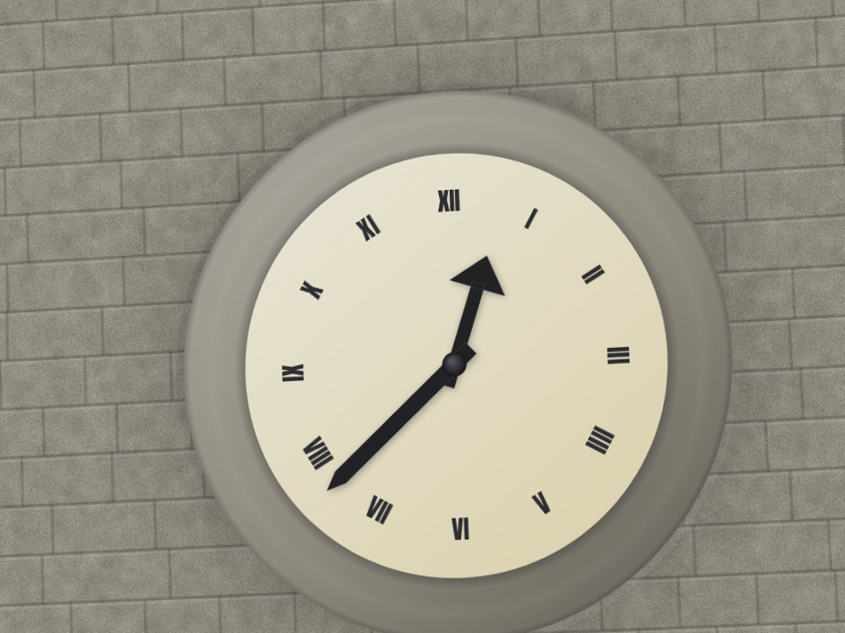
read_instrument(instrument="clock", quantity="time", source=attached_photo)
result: 12:38
